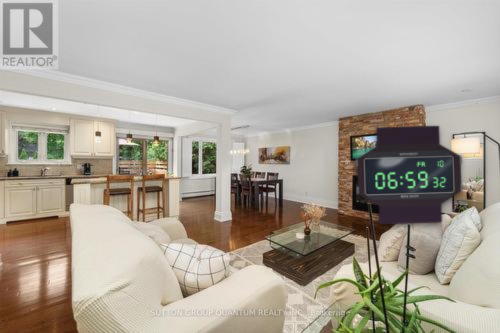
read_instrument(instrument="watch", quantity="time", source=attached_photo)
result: 6:59:32
